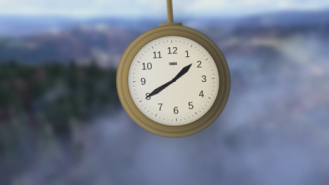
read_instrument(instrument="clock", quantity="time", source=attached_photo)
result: 1:40
